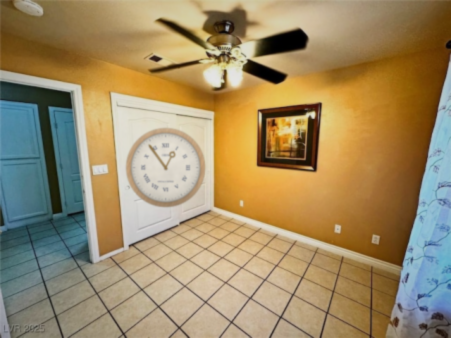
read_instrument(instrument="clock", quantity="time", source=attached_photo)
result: 12:54
